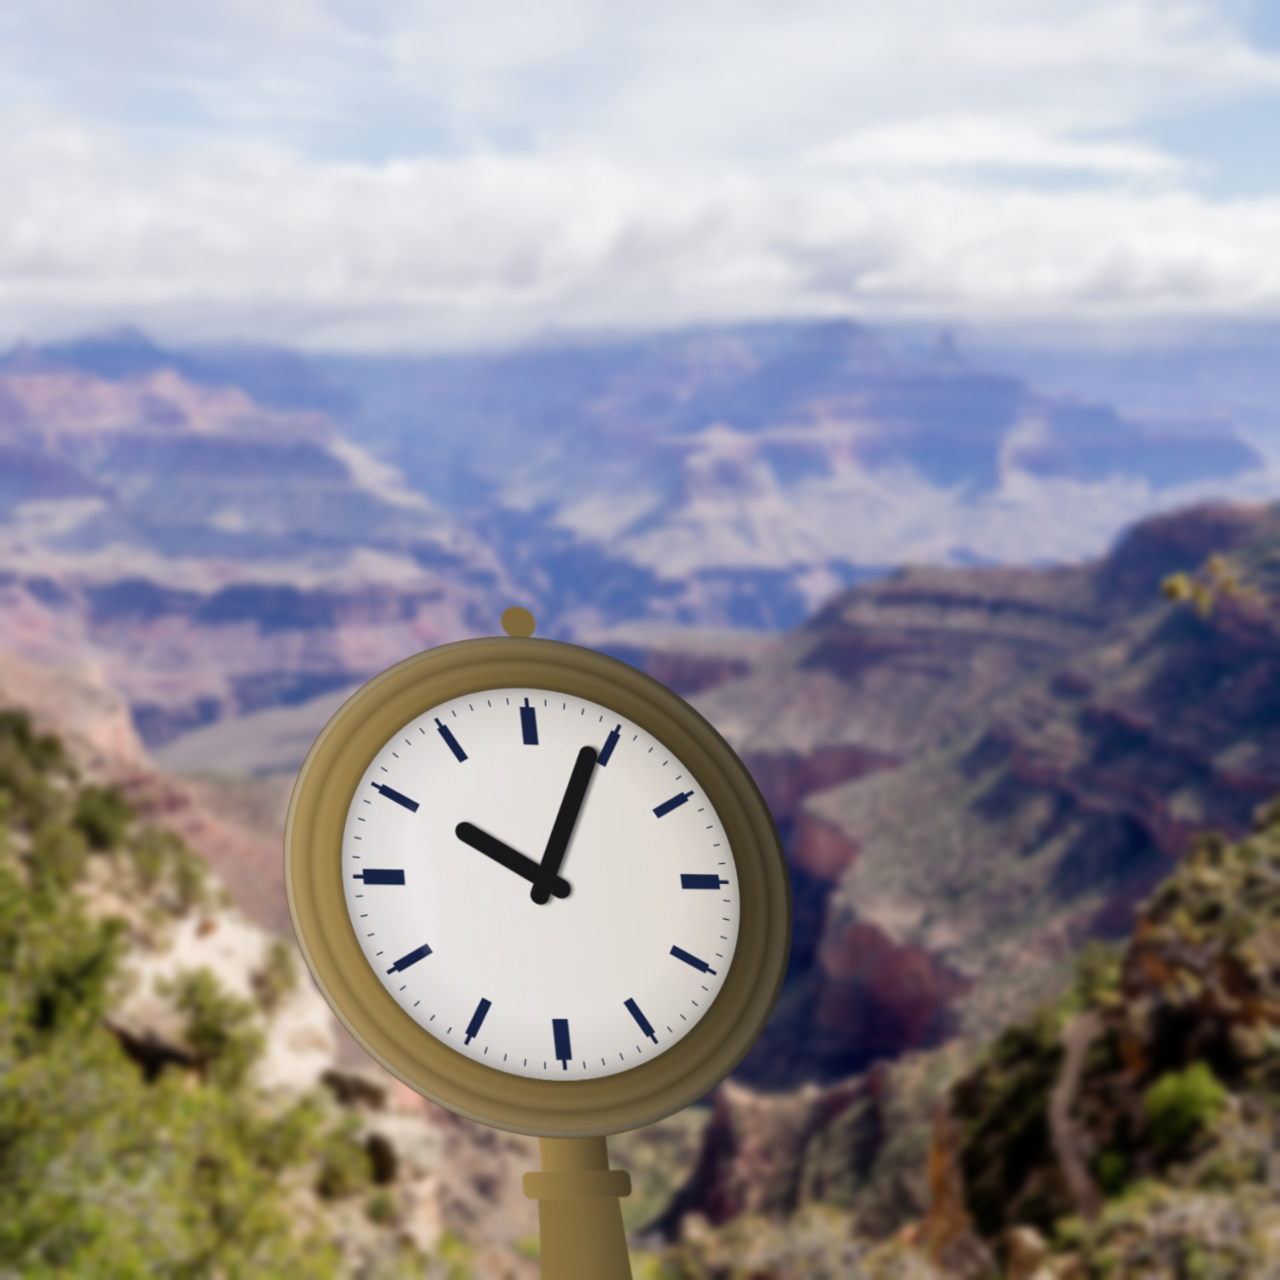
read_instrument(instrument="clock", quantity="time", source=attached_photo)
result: 10:04
